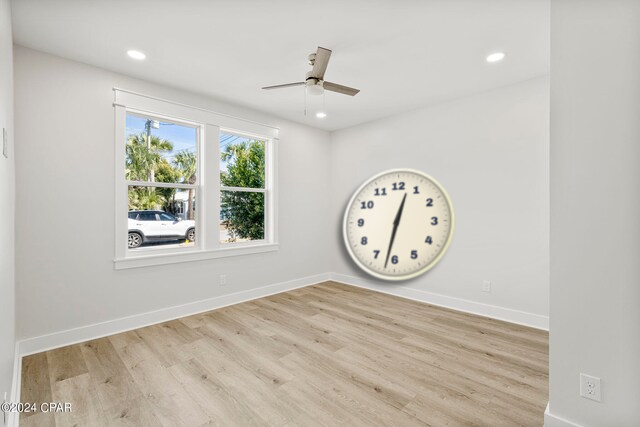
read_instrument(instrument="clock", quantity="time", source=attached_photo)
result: 12:32
